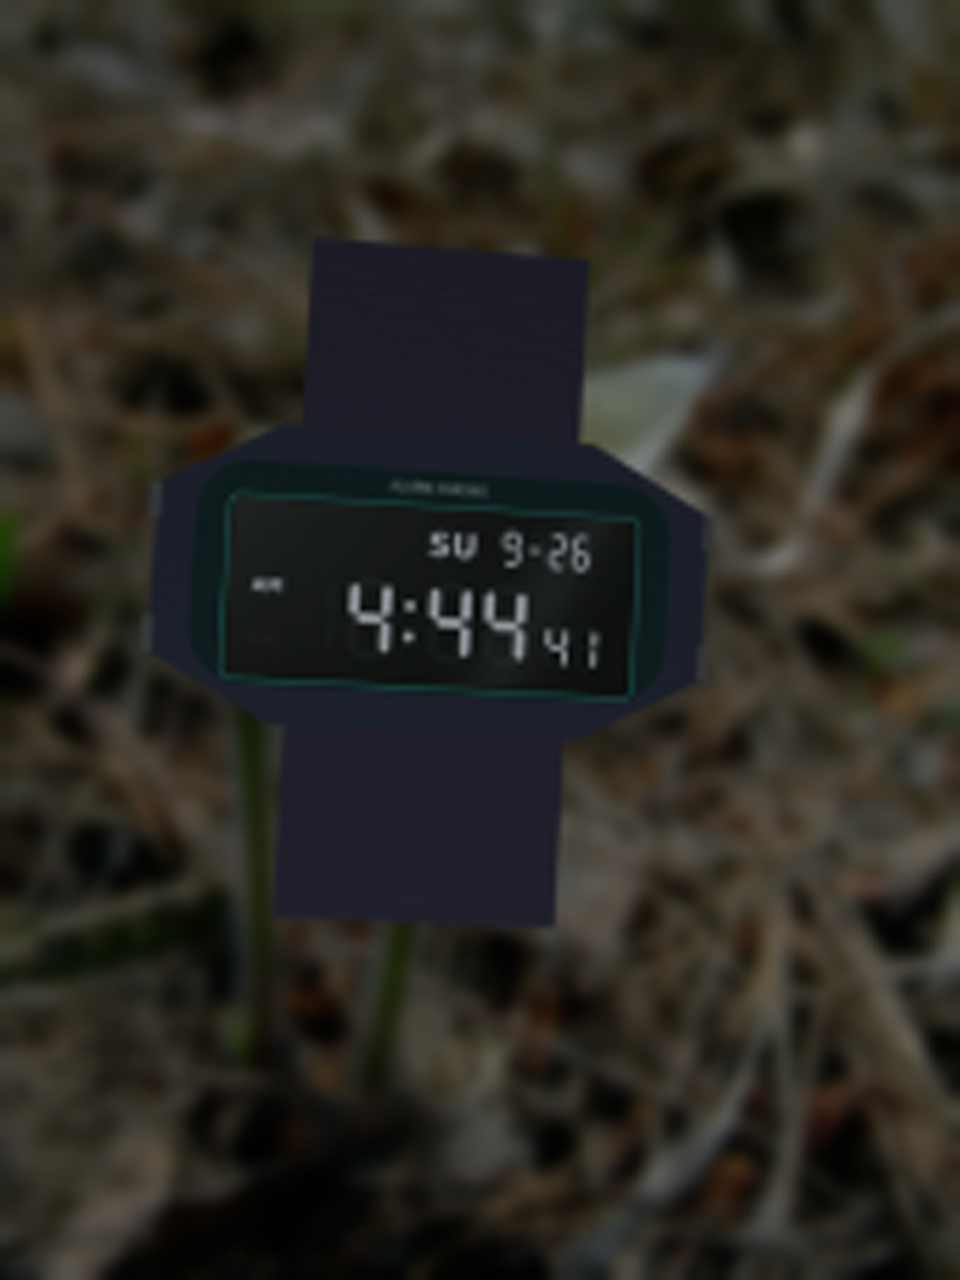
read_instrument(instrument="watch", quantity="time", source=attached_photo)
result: 4:44:41
